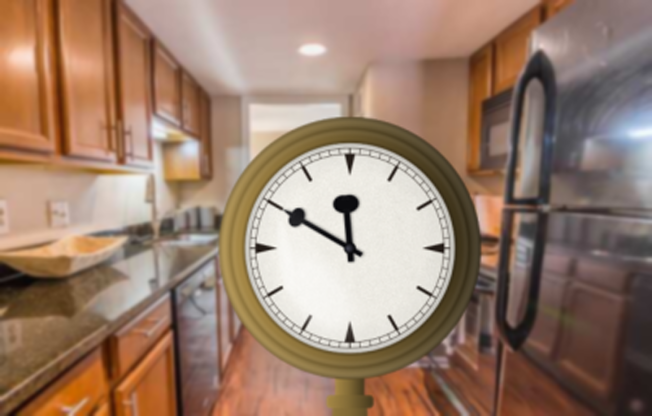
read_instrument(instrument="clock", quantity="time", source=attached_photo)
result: 11:50
